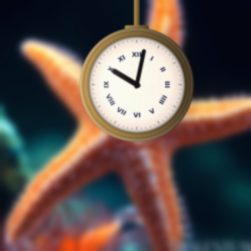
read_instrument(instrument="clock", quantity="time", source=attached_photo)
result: 10:02
